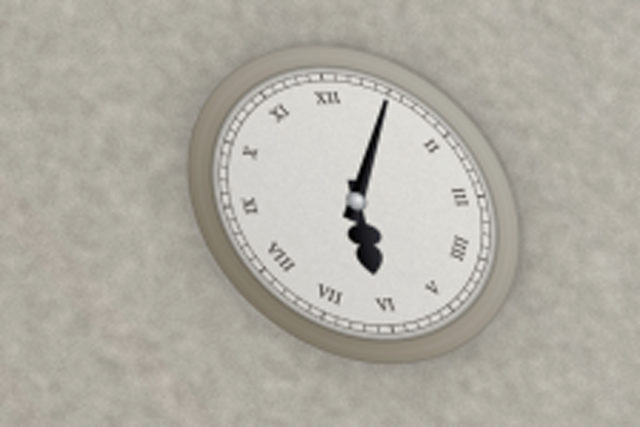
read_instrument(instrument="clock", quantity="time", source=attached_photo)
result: 6:05
